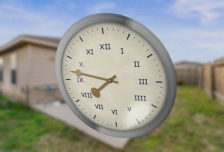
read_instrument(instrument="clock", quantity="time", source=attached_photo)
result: 7:47
